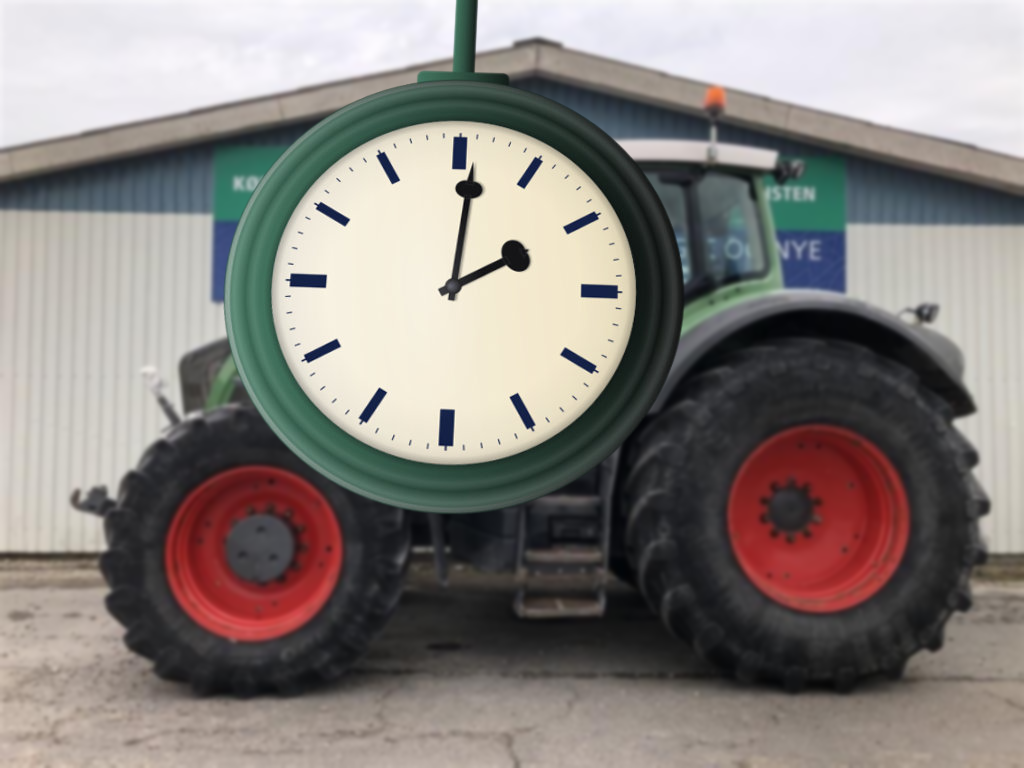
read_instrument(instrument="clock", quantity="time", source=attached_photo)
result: 2:01
